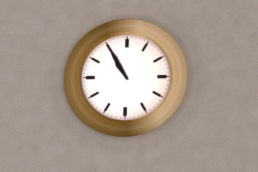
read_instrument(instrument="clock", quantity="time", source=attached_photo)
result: 10:55
